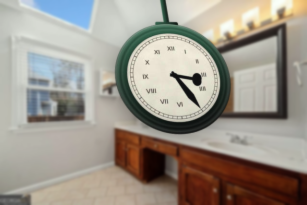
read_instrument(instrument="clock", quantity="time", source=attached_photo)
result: 3:25
